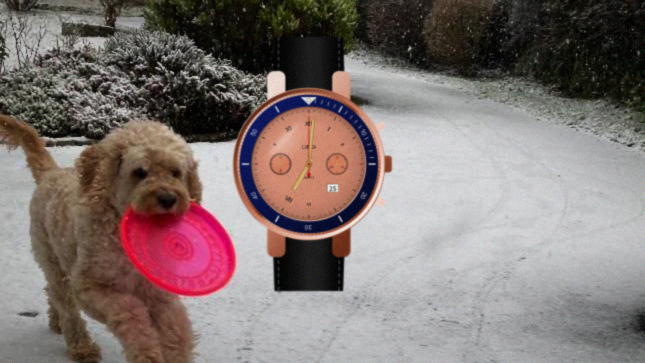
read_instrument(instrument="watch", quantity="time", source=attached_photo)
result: 7:01
